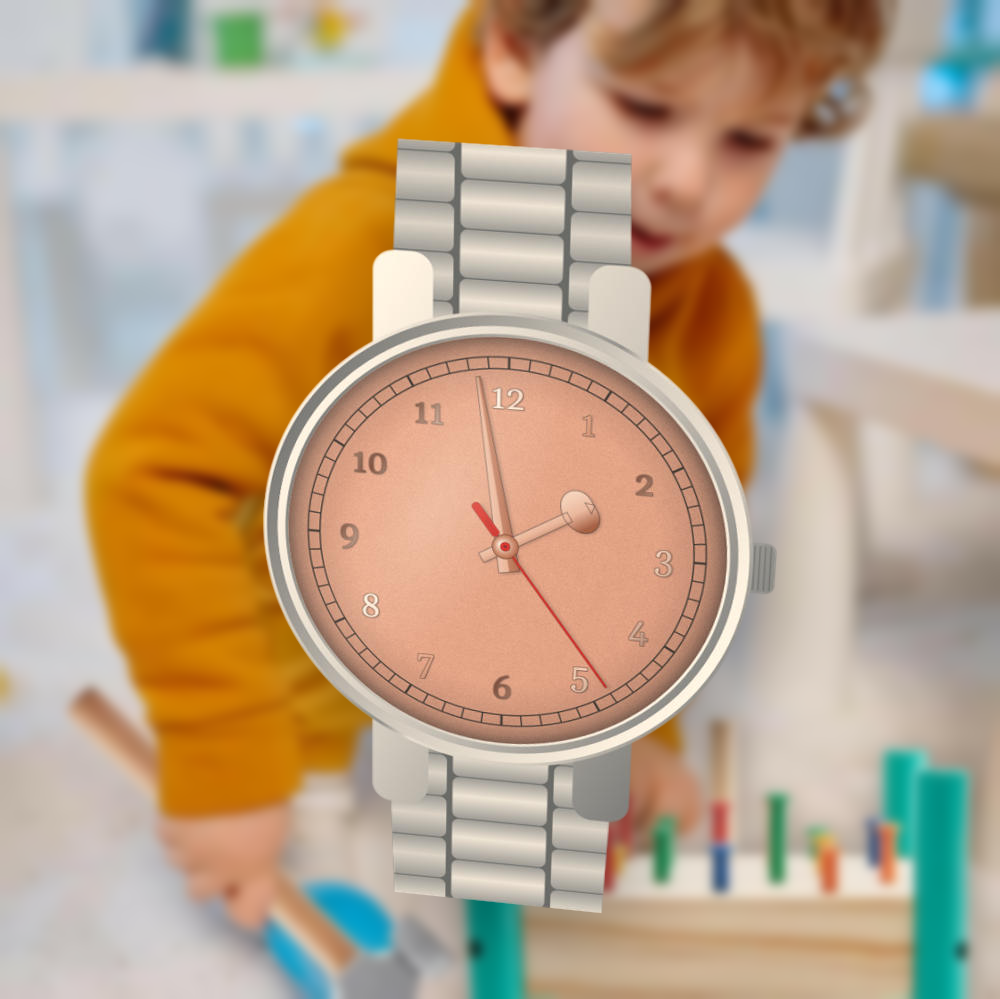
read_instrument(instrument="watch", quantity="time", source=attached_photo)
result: 1:58:24
